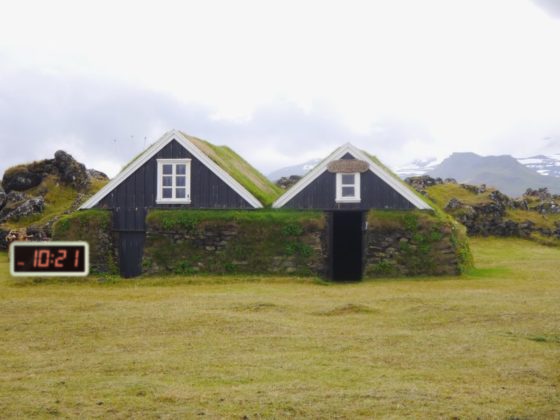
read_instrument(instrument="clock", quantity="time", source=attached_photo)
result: 10:21
